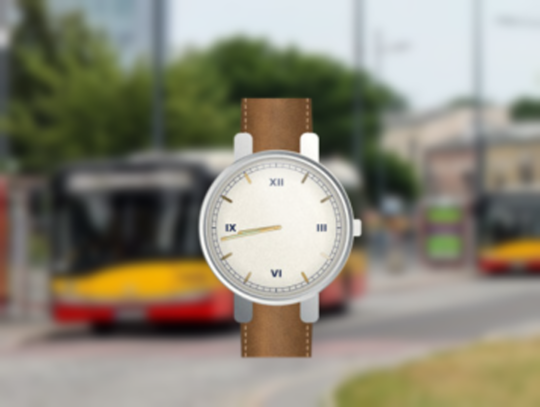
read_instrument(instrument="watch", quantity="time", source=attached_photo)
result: 8:43
